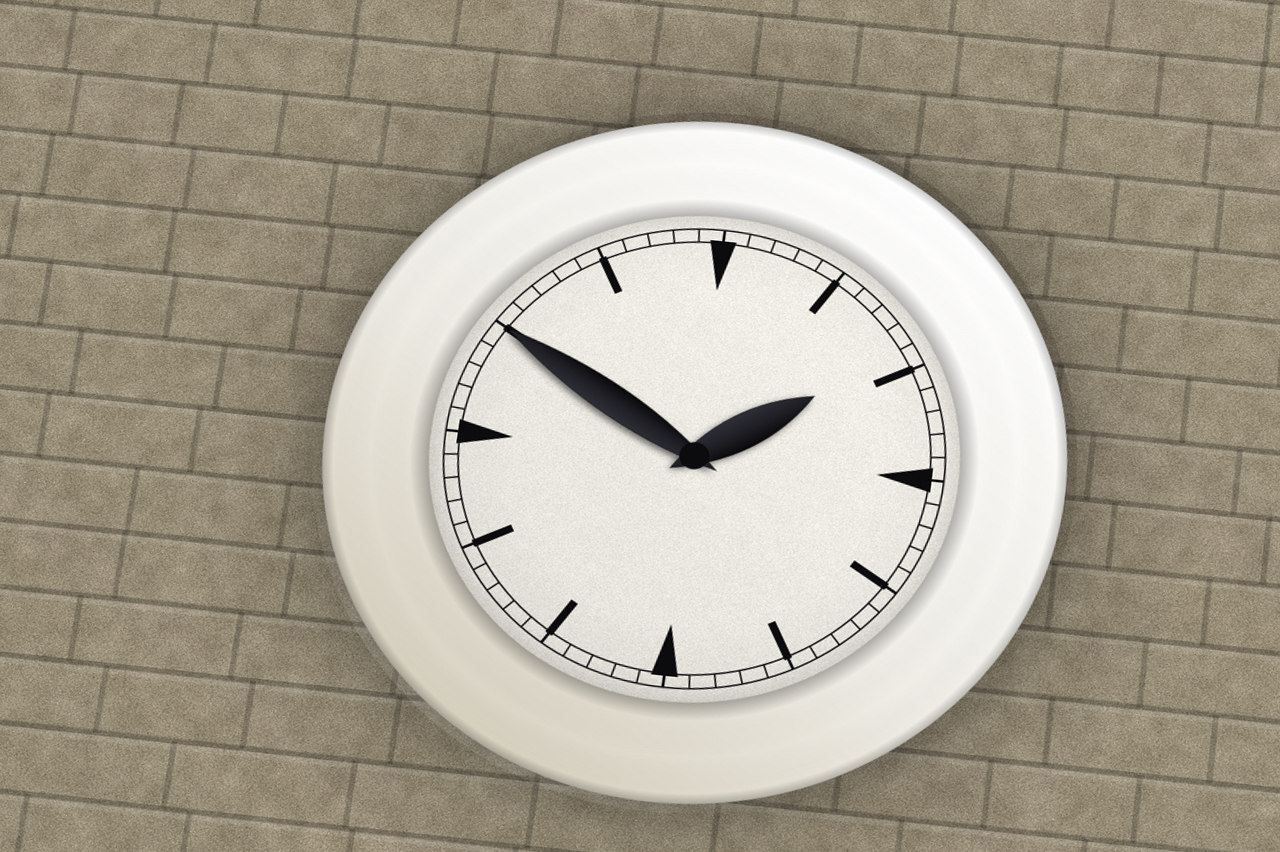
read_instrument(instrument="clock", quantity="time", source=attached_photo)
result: 1:50
